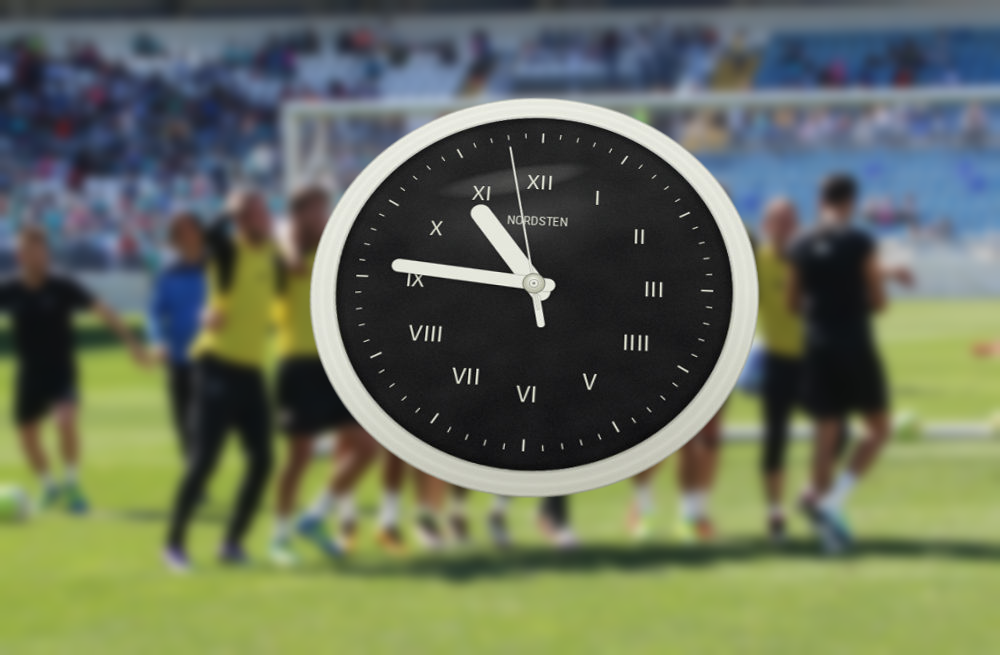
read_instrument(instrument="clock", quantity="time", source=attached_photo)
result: 10:45:58
